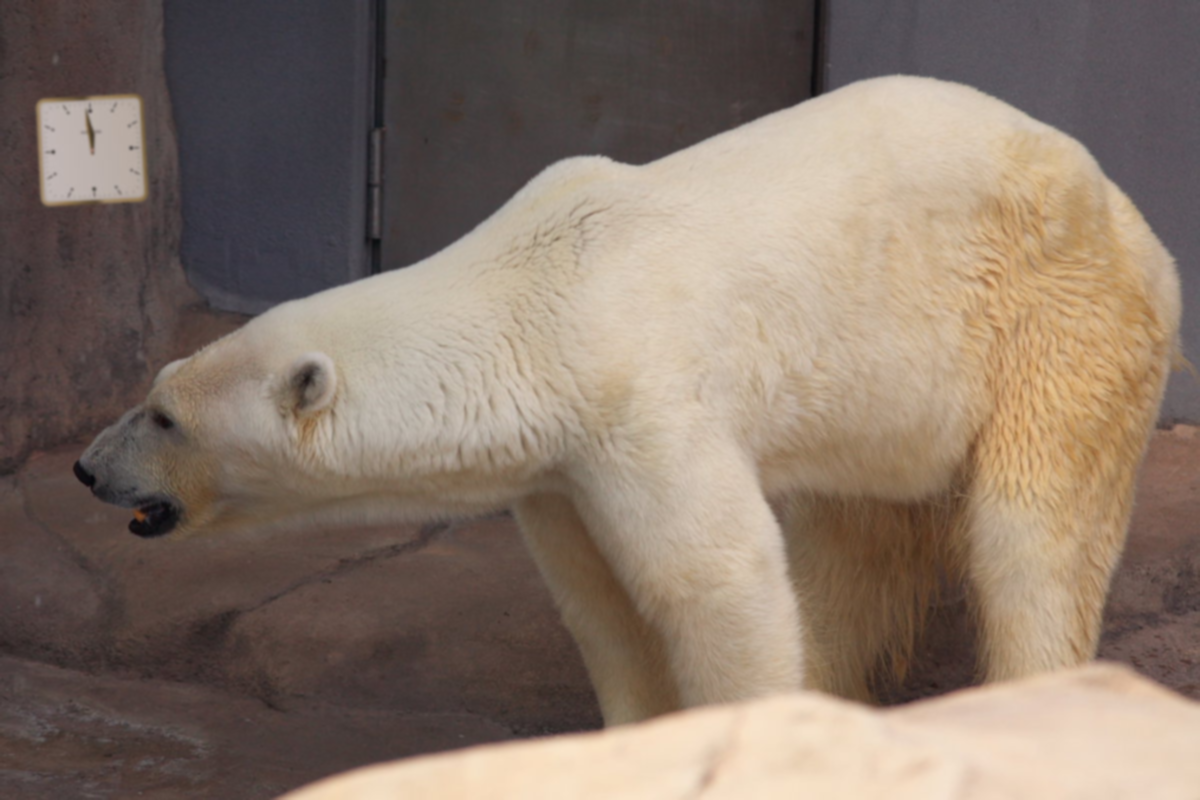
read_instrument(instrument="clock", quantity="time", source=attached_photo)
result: 11:59
